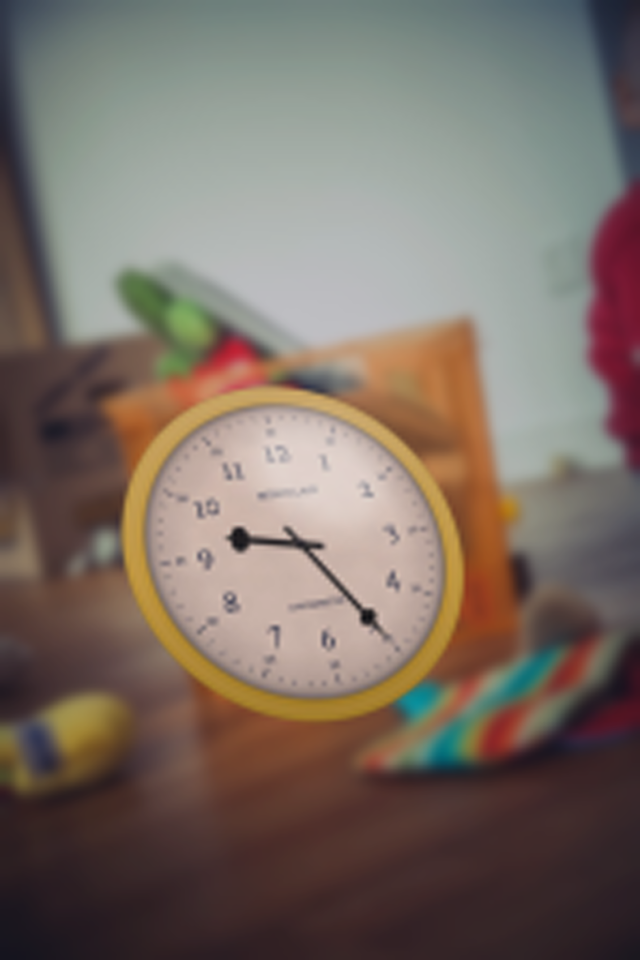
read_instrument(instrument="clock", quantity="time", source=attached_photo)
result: 9:25
